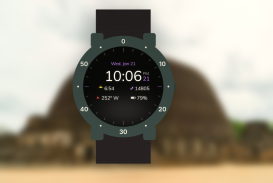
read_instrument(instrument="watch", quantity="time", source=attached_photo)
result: 10:06
